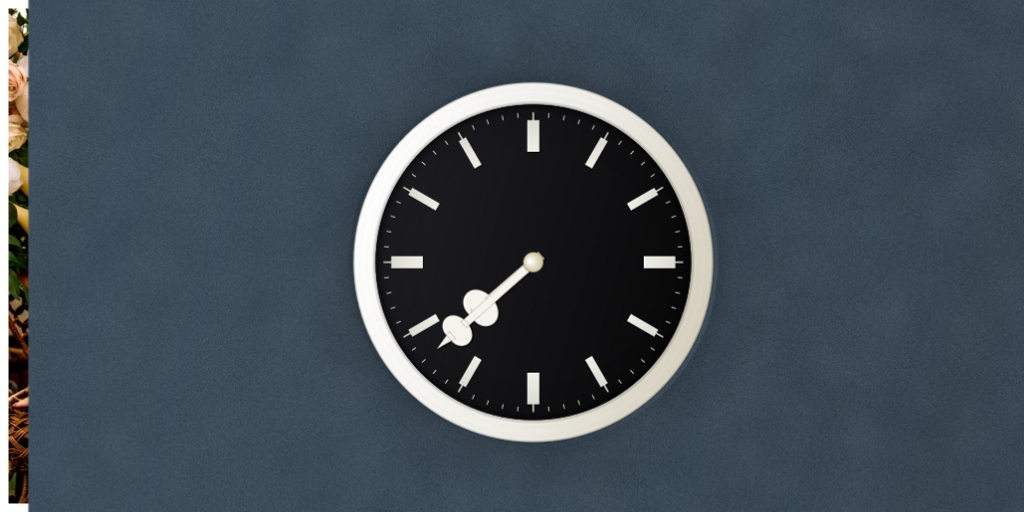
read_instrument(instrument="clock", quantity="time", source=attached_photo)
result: 7:38
